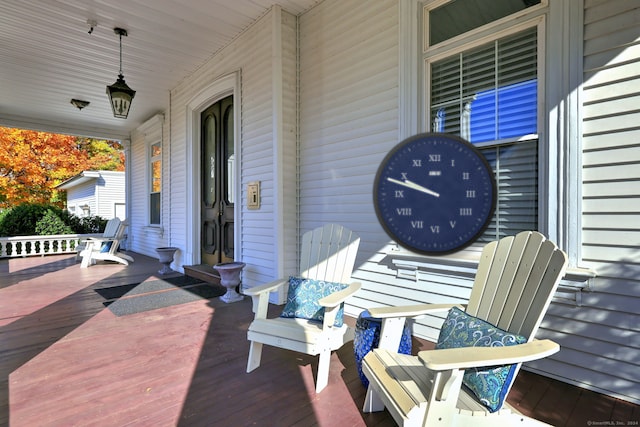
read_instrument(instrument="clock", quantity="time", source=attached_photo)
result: 9:48
